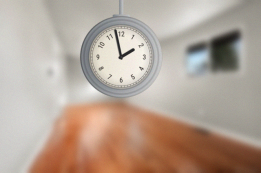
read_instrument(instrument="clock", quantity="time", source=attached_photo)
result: 1:58
